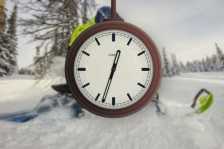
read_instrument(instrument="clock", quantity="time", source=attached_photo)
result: 12:33
